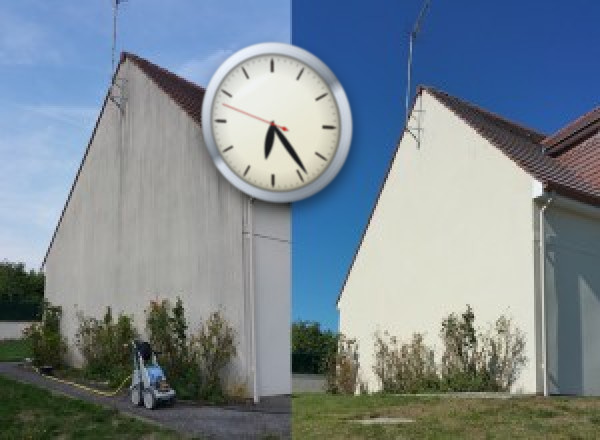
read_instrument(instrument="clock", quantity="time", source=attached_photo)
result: 6:23:48
